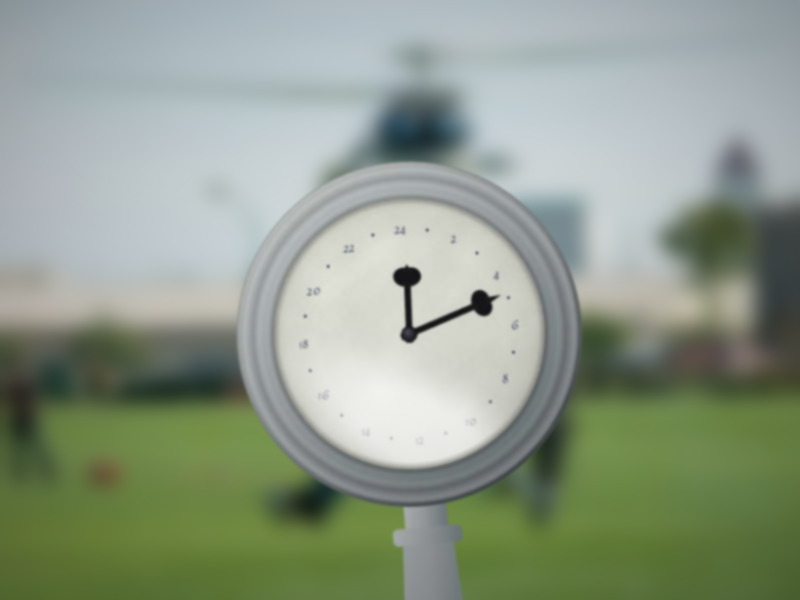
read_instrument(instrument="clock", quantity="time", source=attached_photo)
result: 0:12
